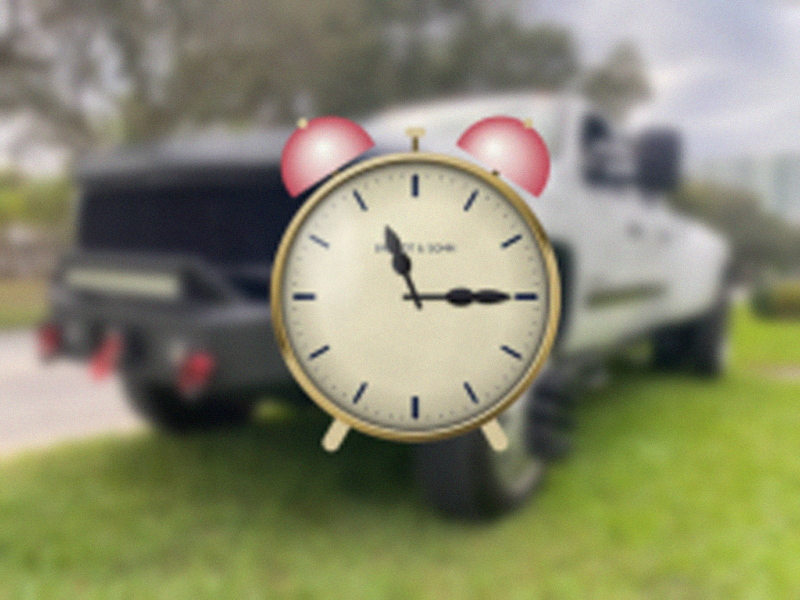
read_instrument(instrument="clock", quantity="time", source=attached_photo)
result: 11:15
